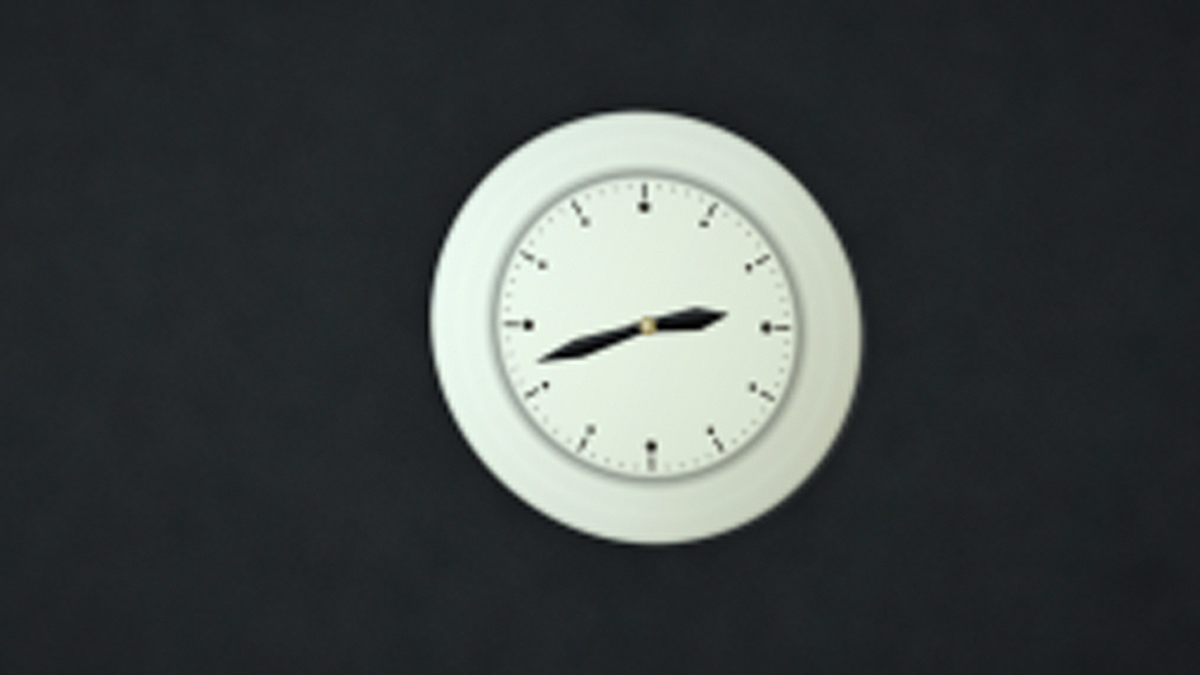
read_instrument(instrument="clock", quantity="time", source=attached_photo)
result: 2:42
